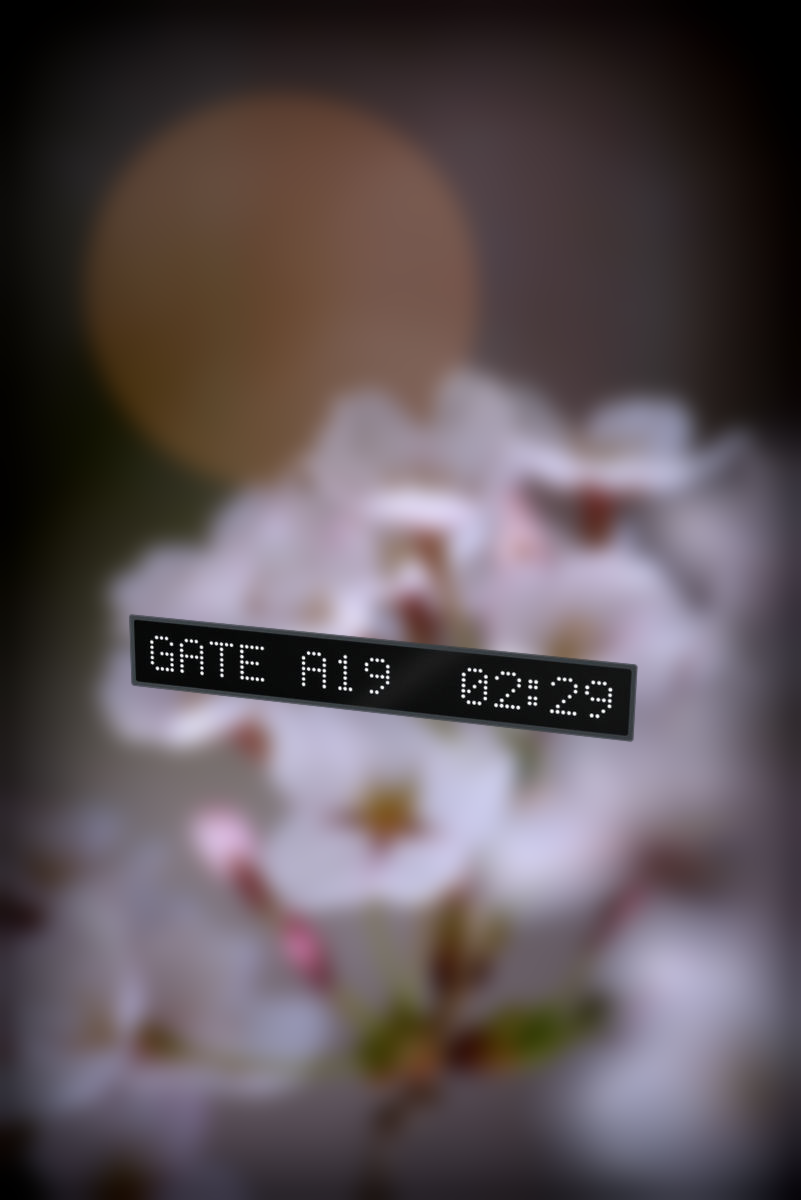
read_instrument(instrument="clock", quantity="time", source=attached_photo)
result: 2:29
